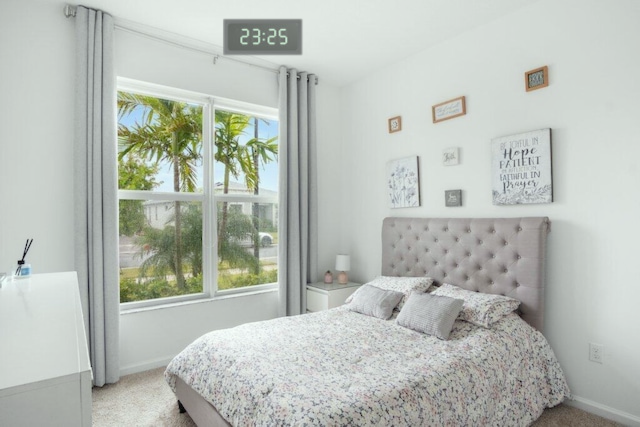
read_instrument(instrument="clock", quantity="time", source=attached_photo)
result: 23:25
